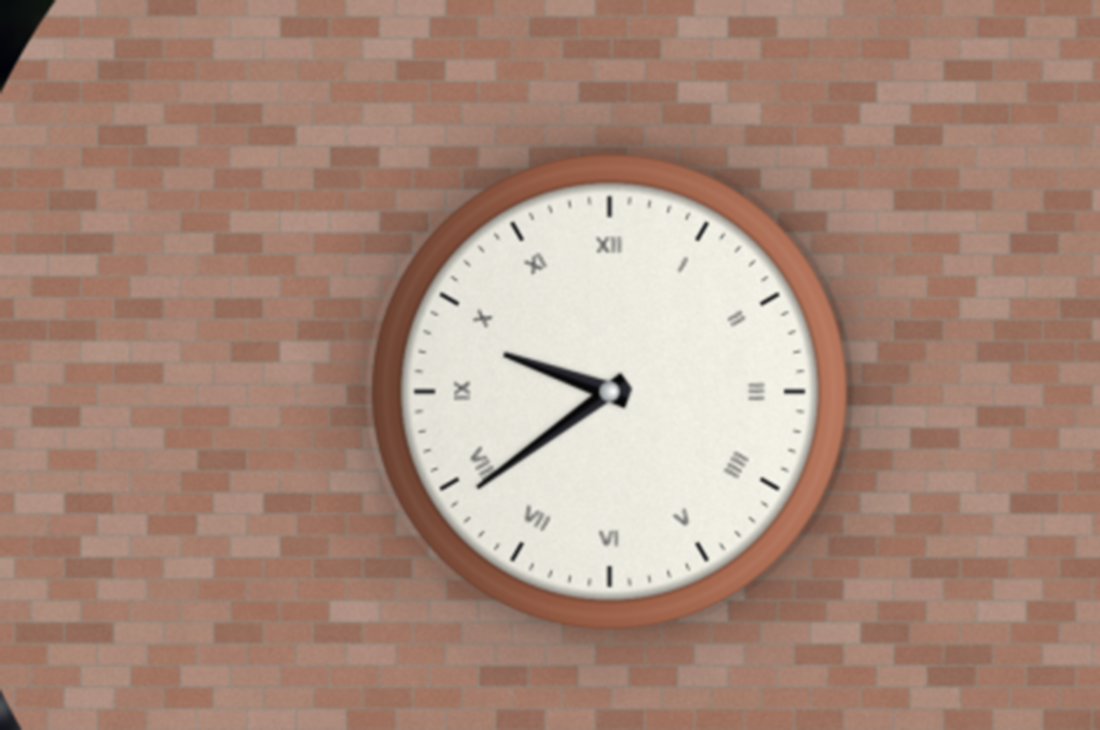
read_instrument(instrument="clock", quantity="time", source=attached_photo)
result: 9:39
